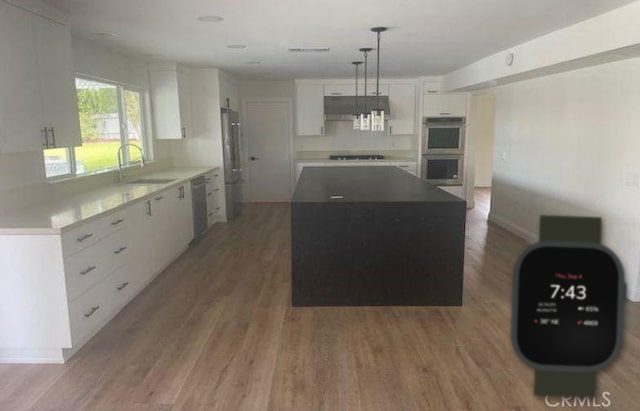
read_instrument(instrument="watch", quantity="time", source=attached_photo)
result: 7:43
